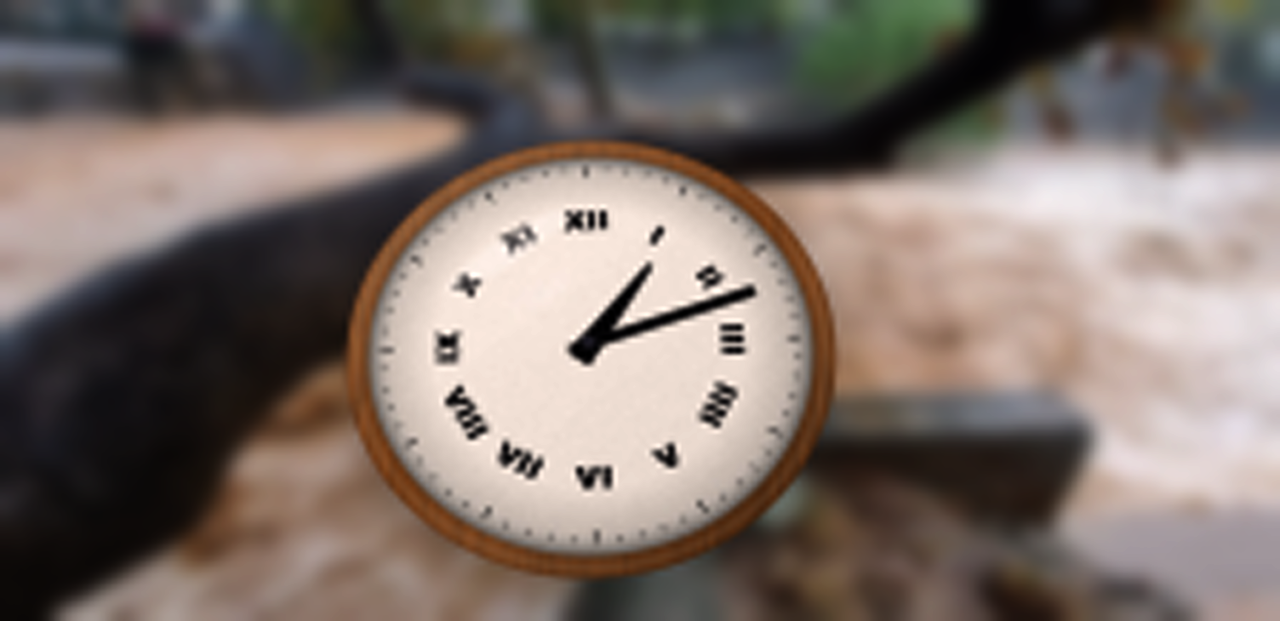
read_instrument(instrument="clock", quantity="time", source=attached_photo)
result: 1:12
